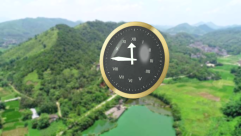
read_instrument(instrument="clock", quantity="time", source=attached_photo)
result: 11:45
